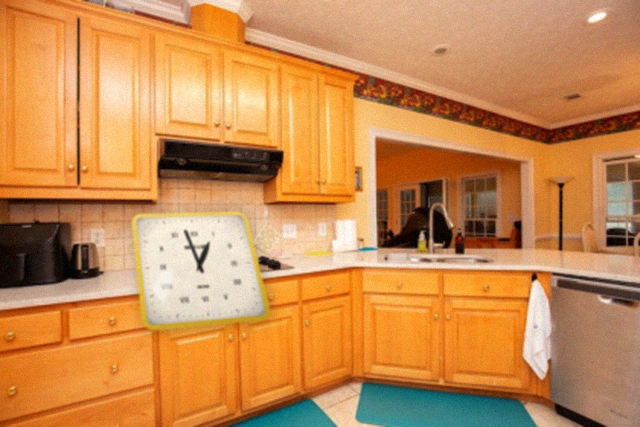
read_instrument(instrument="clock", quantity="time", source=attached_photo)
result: 12:58
